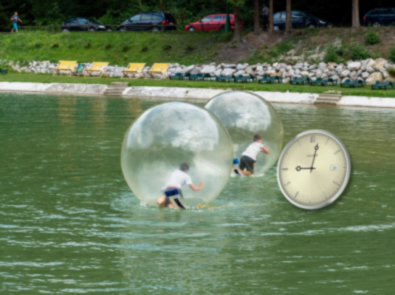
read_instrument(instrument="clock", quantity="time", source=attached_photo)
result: 9:02
